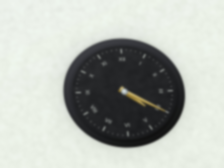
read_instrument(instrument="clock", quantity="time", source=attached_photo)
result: 4:20
